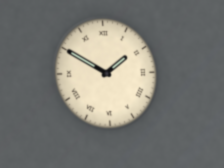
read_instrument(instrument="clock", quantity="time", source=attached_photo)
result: 1:50
